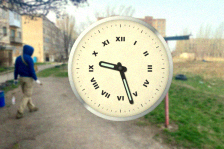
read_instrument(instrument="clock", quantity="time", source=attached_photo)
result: 9:27
